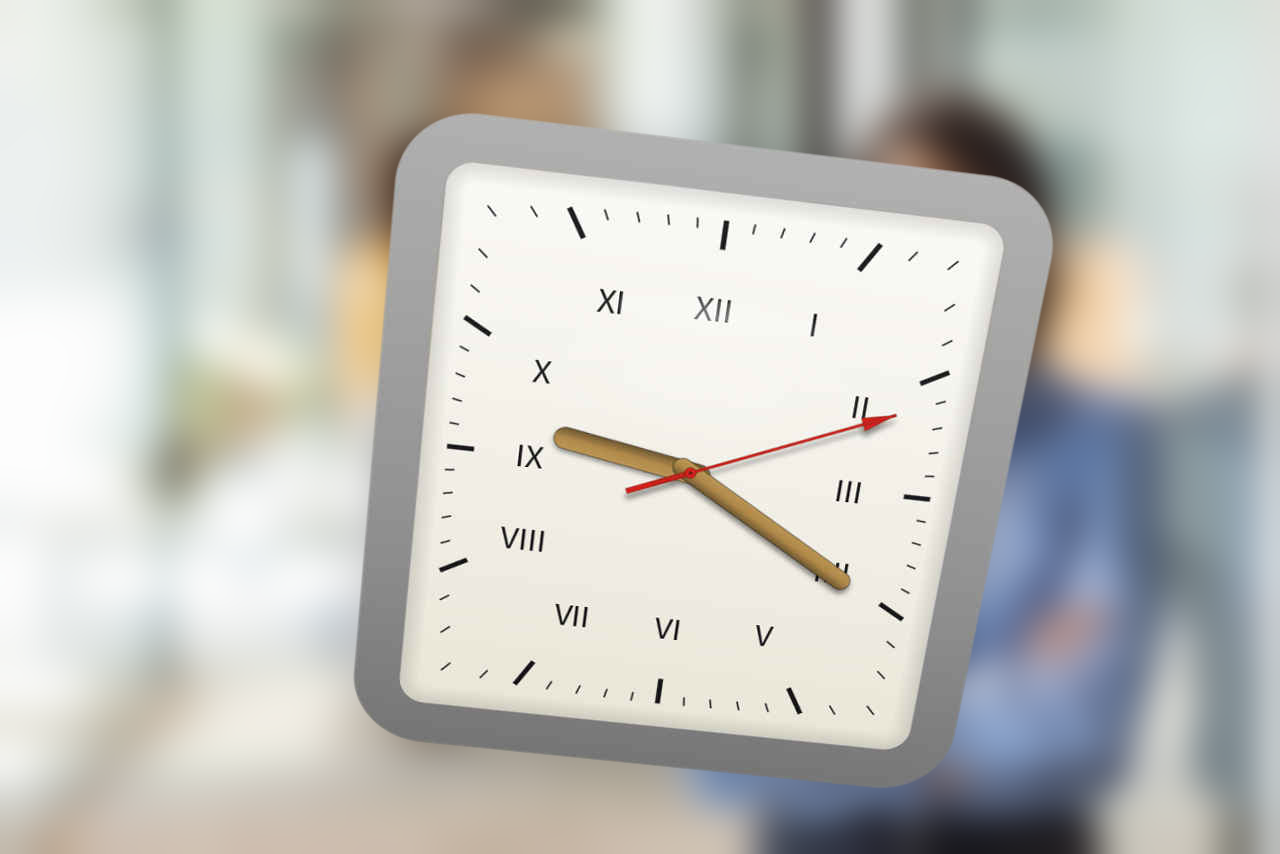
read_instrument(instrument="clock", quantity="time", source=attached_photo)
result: 9:20:11
